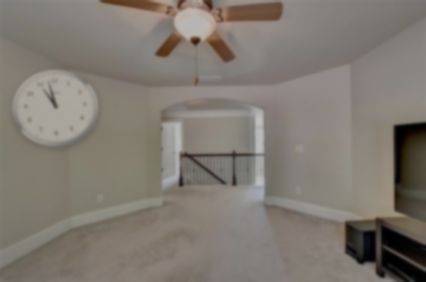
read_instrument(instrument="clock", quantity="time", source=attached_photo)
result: 10:58
